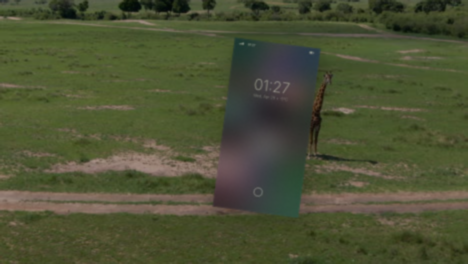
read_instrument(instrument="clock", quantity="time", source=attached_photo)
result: 1:27
